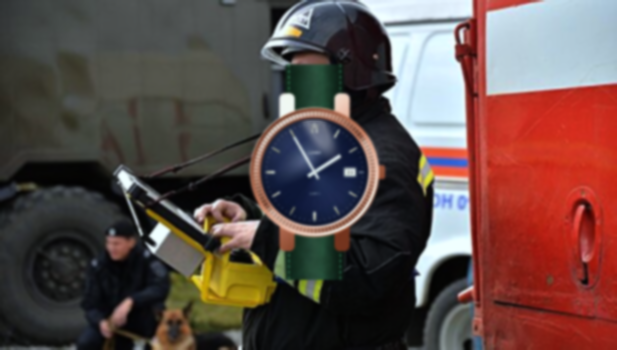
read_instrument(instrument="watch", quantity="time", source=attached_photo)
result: 1:55
